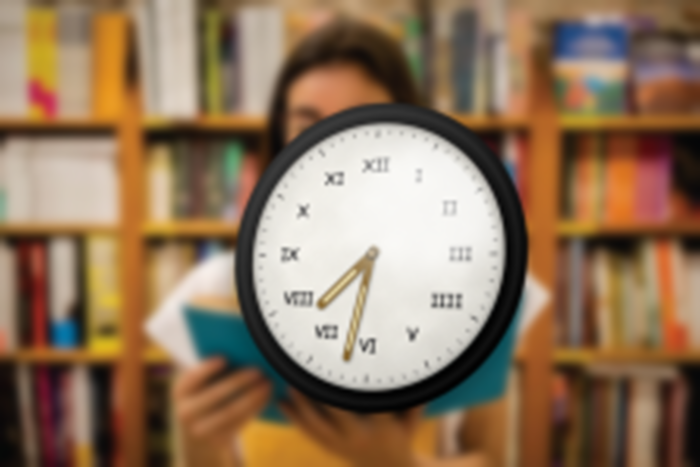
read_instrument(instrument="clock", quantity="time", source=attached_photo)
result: 7:32
